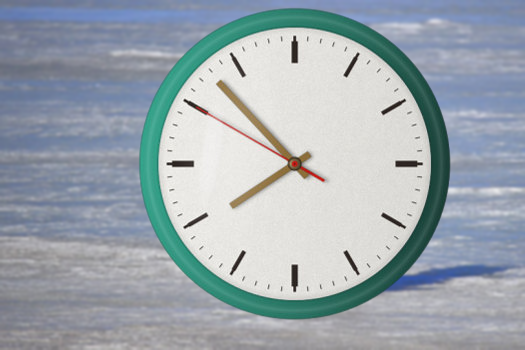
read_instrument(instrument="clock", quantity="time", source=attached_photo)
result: 7:52:50
